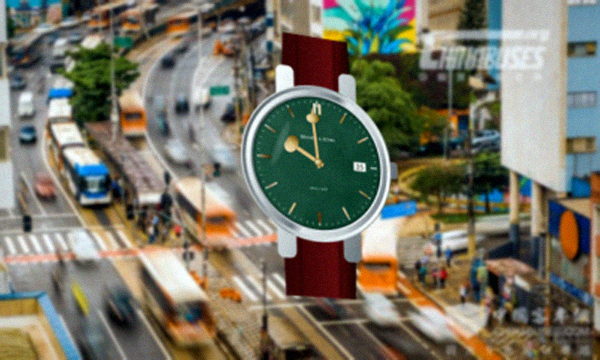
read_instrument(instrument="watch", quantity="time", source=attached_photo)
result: 9:59
